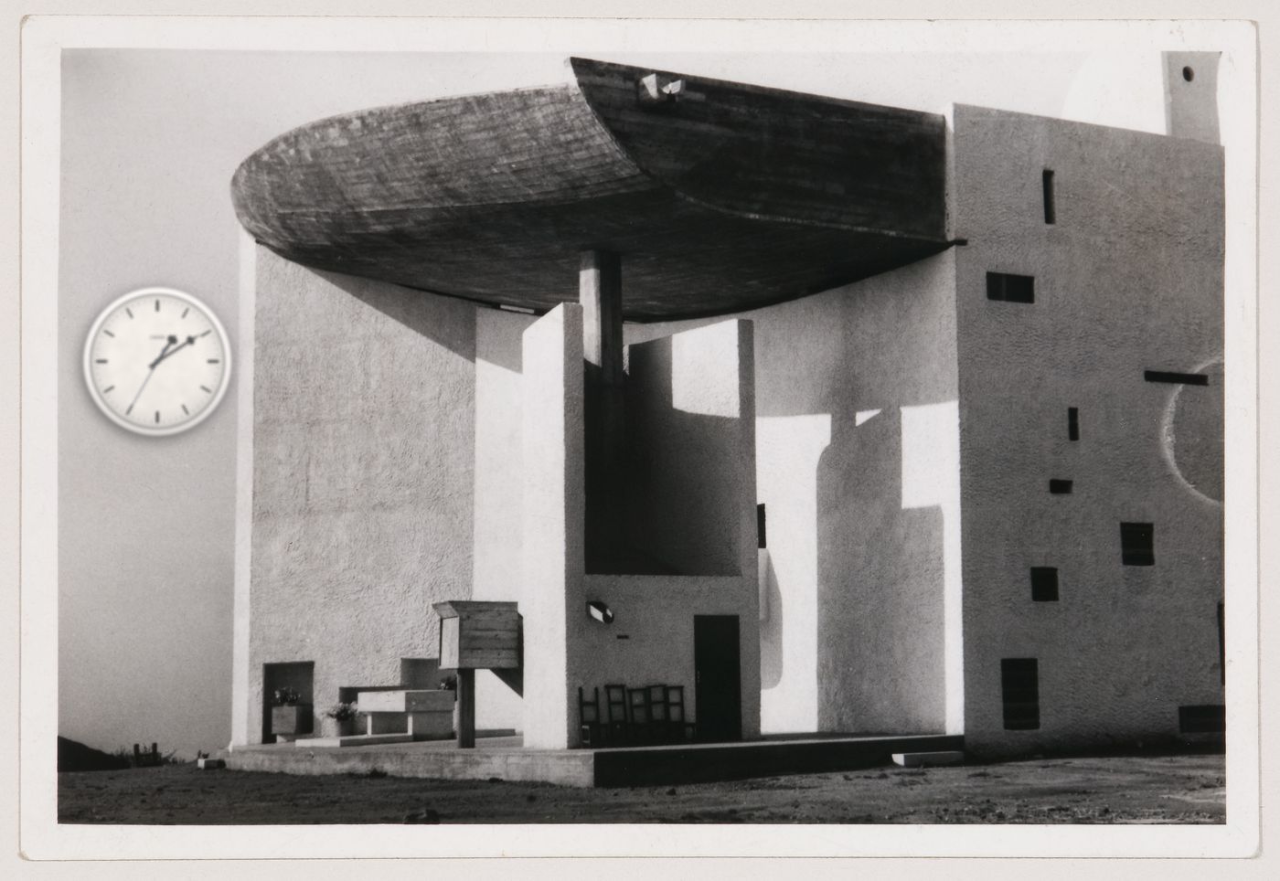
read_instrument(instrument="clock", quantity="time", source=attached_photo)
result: 1:09:35
